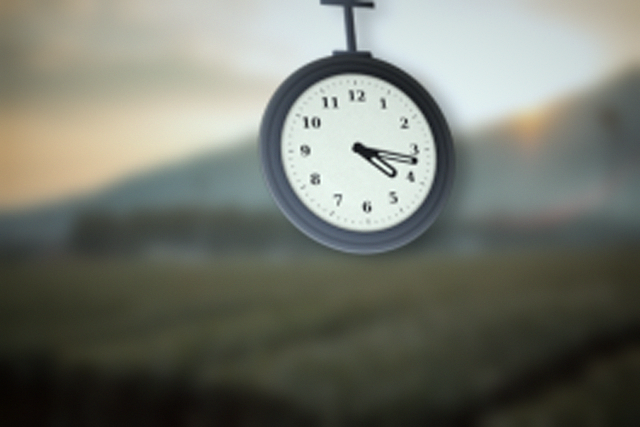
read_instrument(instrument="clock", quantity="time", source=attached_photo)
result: 4:17
